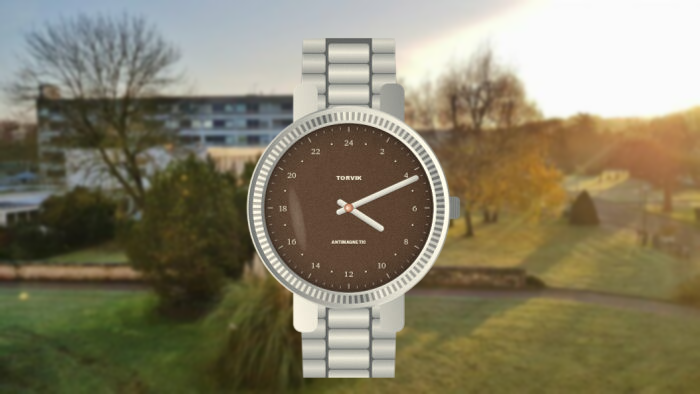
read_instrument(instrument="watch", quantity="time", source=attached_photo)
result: 8:11
